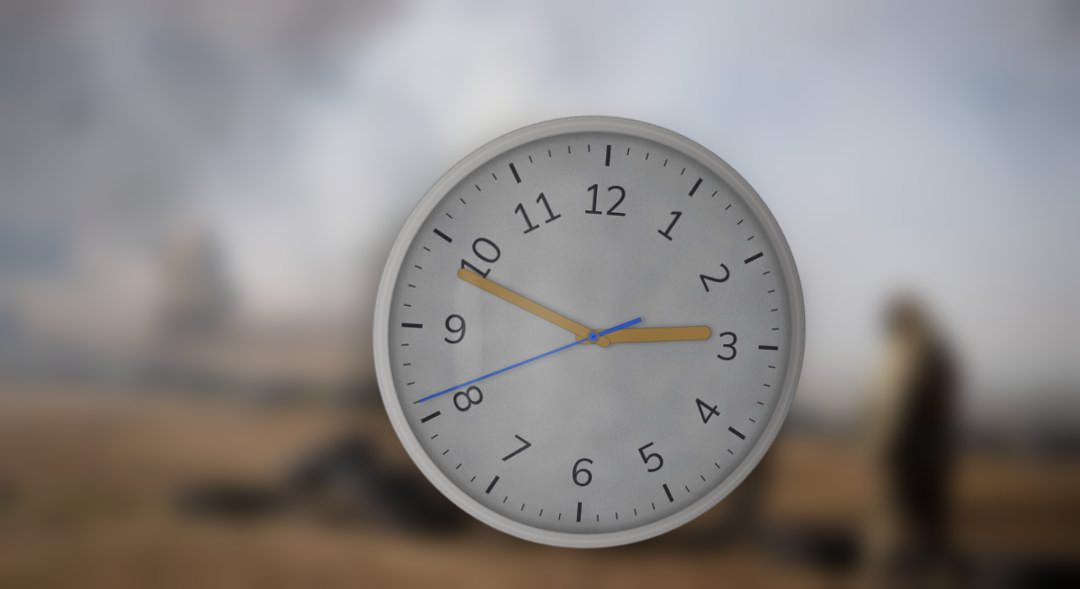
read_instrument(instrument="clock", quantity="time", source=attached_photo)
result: 2:48:41
